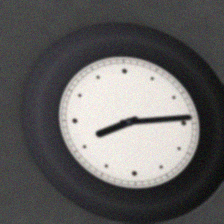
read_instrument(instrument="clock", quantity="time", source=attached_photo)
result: 8:14
